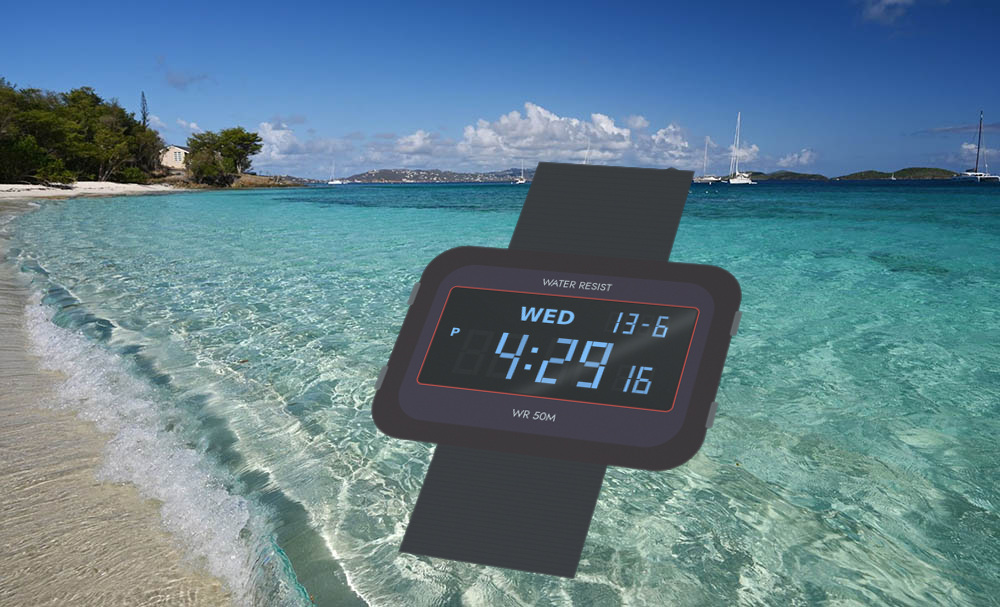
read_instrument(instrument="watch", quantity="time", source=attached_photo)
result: 4:29:16
